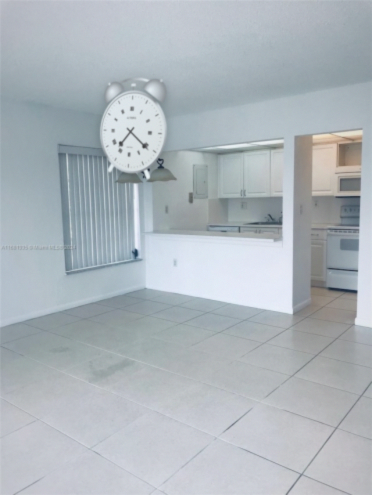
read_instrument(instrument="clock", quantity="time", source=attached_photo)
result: 7:21
